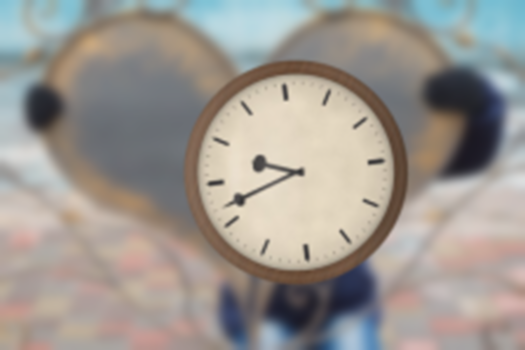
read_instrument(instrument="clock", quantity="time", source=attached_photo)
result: 9:42
